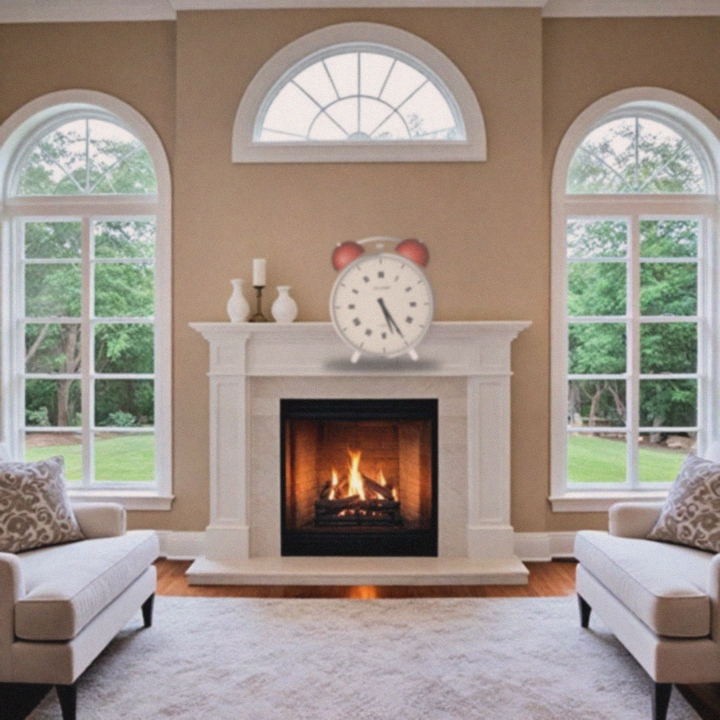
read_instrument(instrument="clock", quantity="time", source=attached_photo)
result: 5:25
